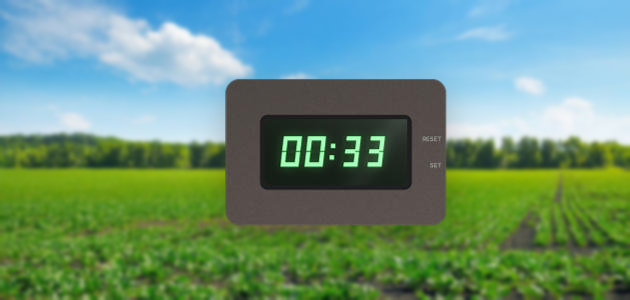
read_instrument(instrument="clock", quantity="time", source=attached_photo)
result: 0:33
